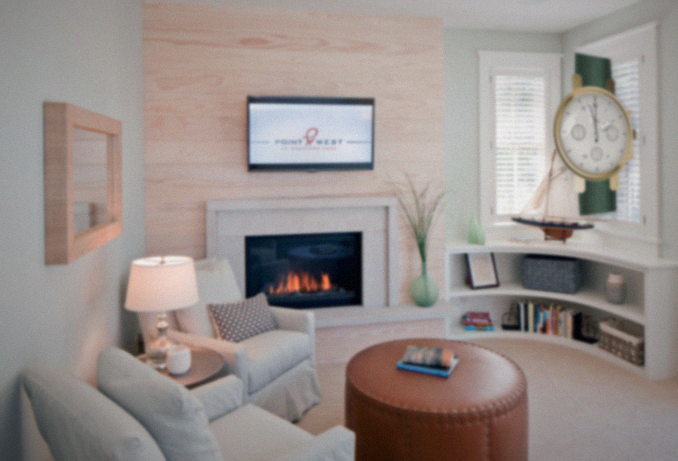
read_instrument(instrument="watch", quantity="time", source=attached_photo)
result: 1:57
